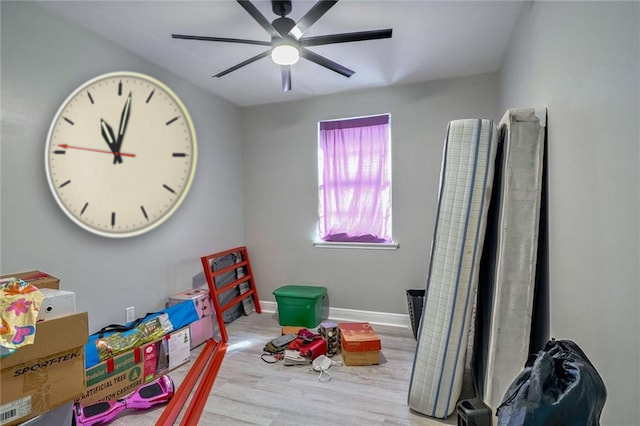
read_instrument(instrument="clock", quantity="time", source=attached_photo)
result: 11:01:46
